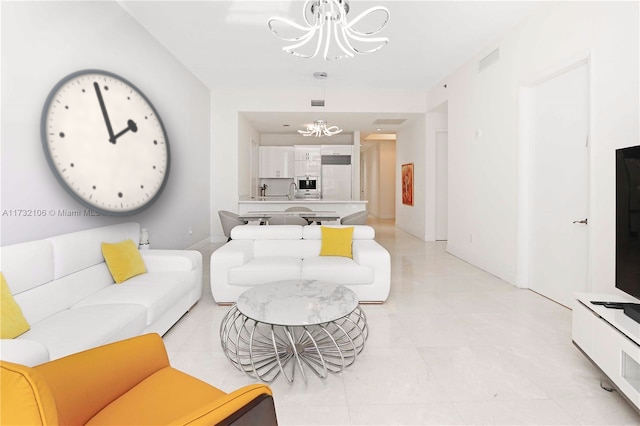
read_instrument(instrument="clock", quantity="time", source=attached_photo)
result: 1:58
